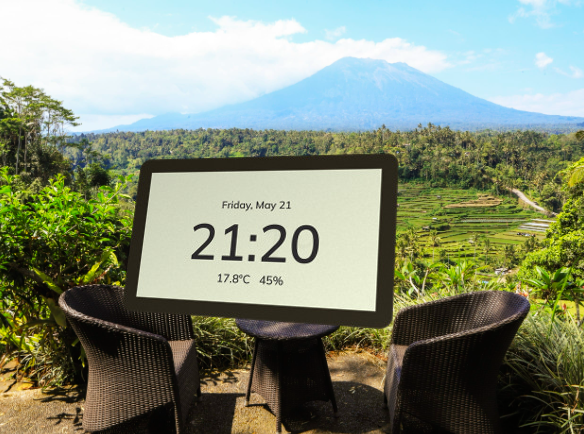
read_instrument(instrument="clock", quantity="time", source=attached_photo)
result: 21:20
